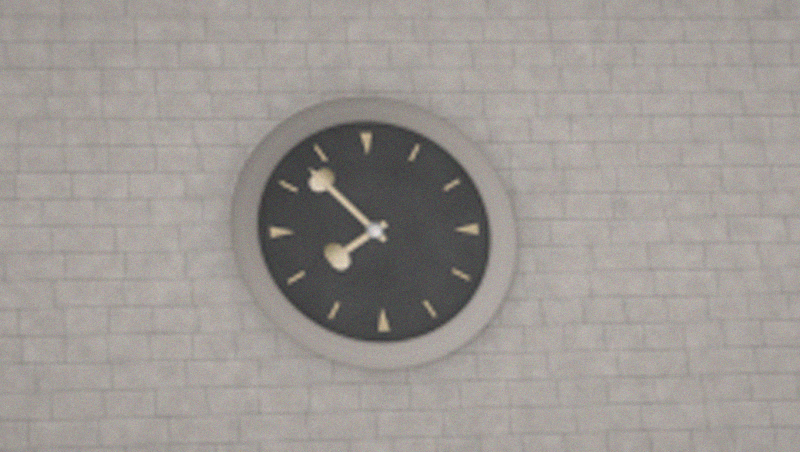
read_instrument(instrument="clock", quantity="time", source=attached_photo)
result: 7:53
